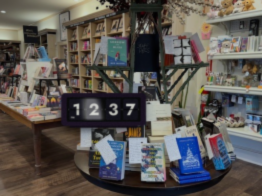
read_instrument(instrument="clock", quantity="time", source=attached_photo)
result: 12:37
